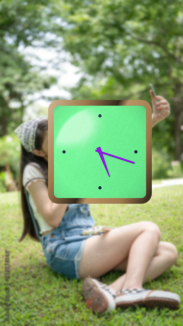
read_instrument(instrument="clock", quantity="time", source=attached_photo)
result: 5:18
